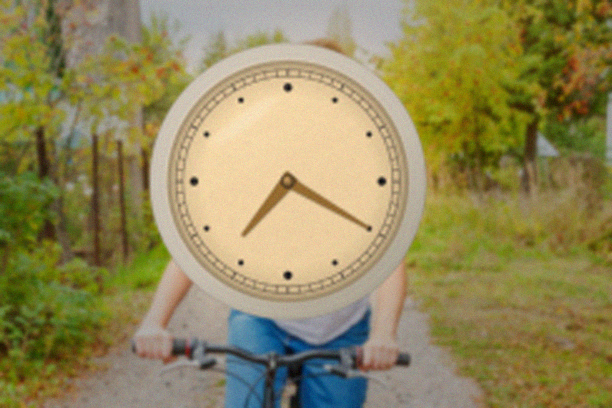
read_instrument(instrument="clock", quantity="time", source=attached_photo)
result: 7:20
